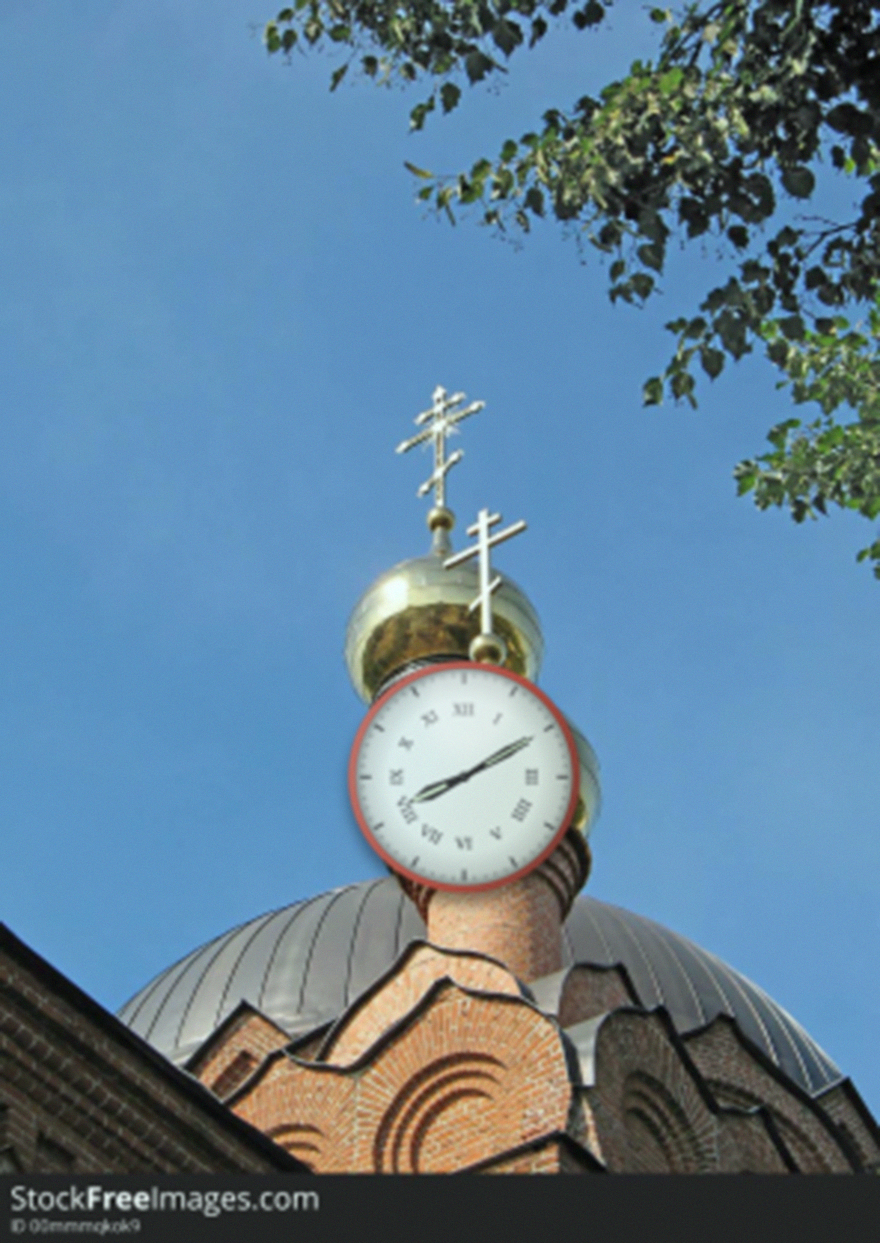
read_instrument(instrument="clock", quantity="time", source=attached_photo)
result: 8:10
